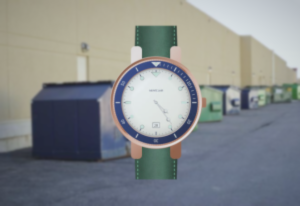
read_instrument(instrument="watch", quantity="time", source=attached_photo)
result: 4:24
